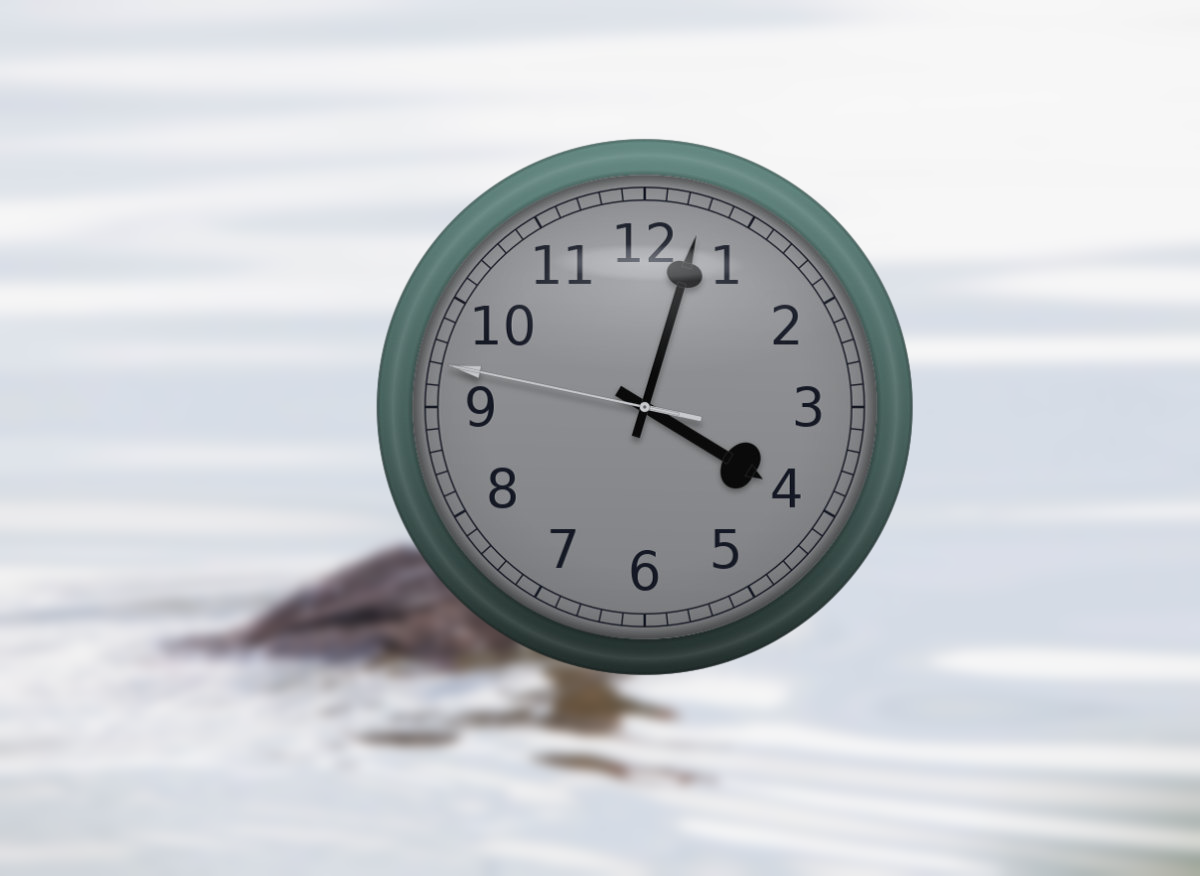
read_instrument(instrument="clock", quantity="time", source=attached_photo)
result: 4:02:47
